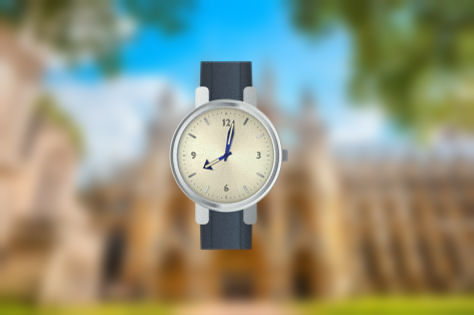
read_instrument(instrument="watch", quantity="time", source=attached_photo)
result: 8:02
